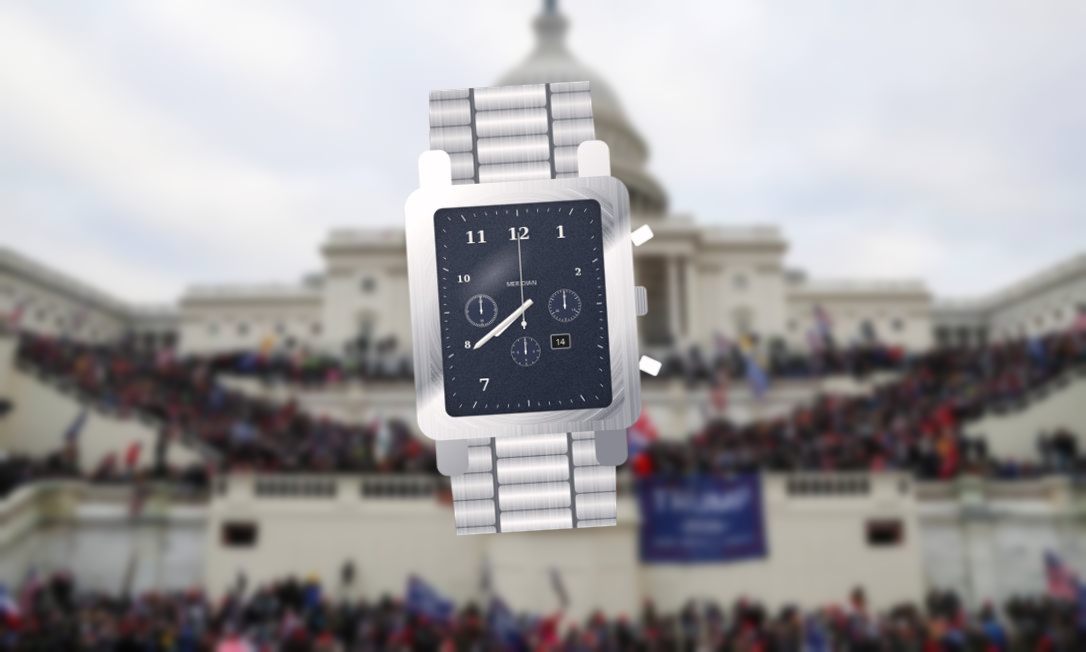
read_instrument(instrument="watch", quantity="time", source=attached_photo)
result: 7:39
